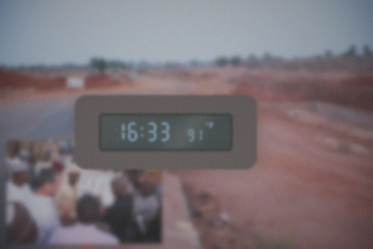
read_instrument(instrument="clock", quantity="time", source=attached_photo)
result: 16:33
